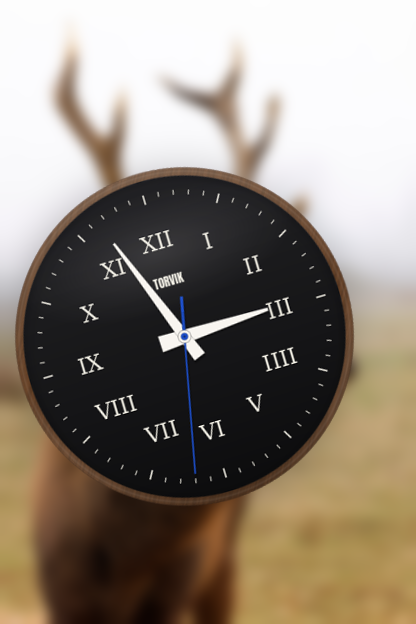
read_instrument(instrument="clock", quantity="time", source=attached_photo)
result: 2:56:32
